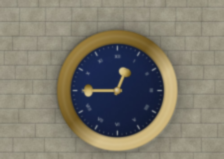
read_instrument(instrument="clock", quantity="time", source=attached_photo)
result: 12:45
